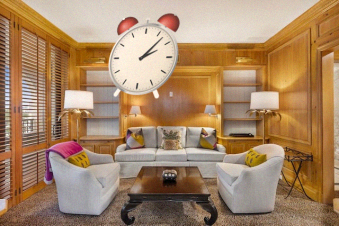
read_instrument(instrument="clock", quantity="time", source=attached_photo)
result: 2:07
